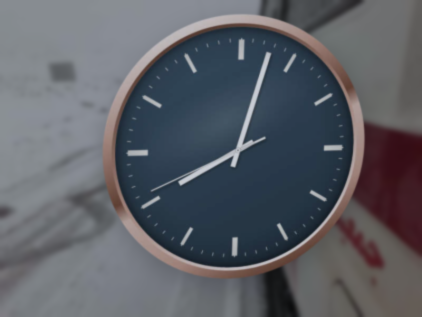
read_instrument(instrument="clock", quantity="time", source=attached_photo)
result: 8:02:41
